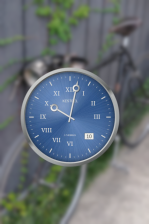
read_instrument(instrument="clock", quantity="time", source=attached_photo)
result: 10:02
